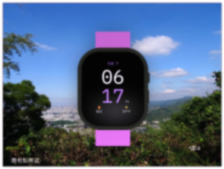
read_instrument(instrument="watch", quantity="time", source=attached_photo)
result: 6:17
